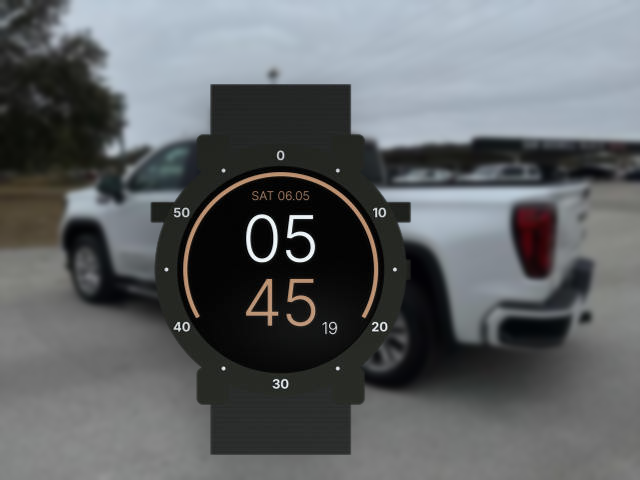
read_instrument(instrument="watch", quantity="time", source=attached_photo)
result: 5:45:19
